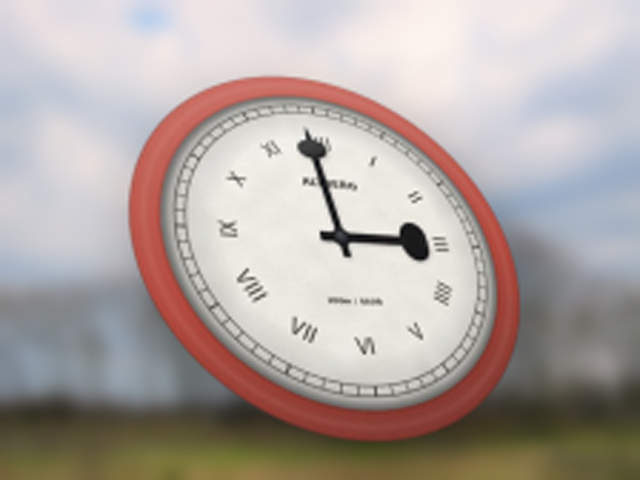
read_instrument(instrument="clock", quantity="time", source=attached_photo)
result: 2:59
